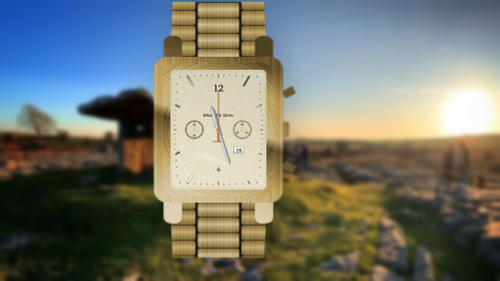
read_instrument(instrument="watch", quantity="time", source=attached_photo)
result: 11:27
